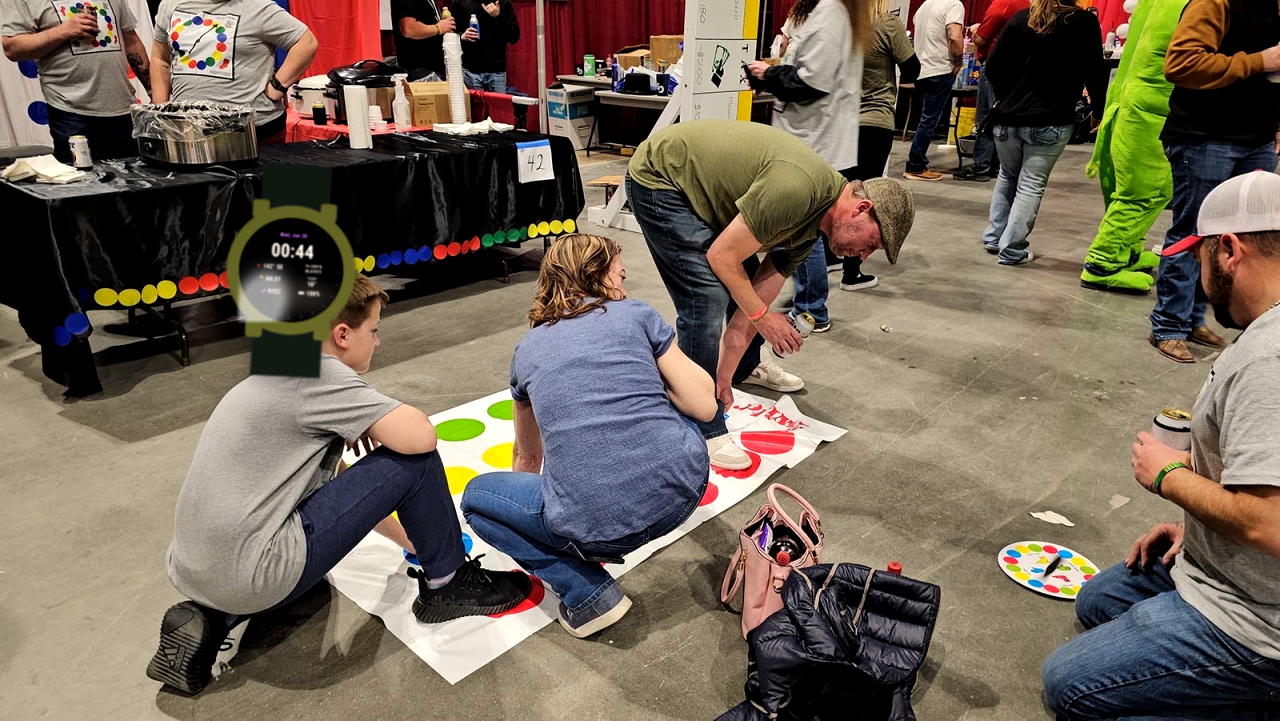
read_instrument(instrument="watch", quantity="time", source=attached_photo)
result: 0:44
